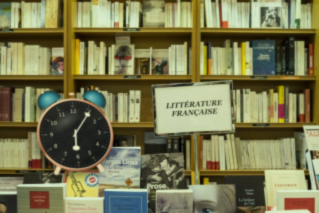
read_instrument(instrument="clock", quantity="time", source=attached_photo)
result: 6:06
